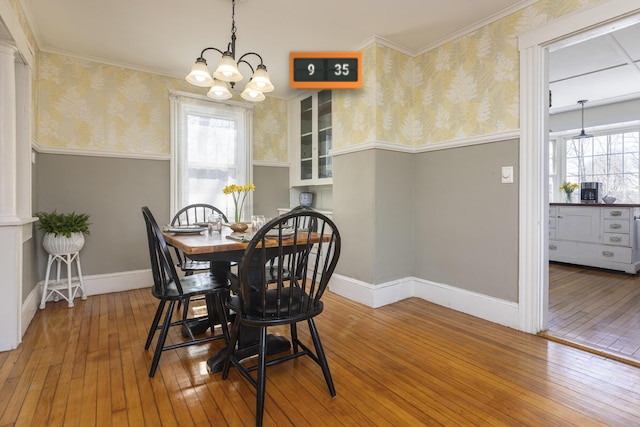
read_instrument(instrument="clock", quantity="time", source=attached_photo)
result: 9:35
